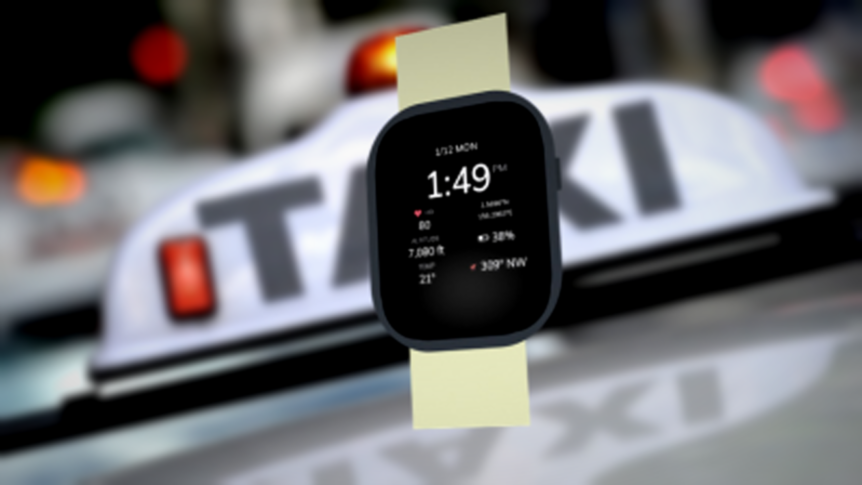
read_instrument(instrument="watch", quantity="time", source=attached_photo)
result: 1:49
